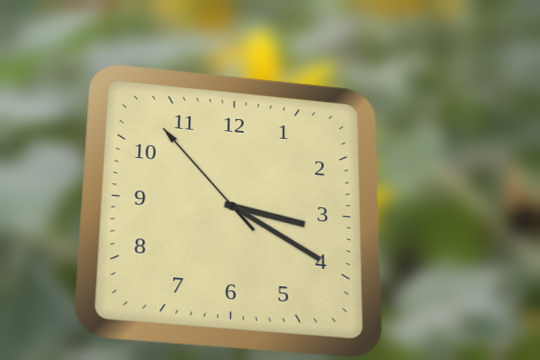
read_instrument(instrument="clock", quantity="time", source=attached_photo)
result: 3:19:53
